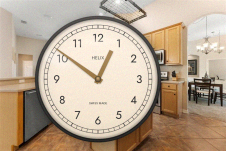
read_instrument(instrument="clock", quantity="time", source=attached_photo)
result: 12:51
